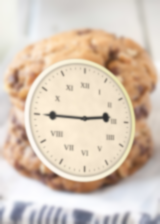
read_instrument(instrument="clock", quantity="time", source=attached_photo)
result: 2:45
